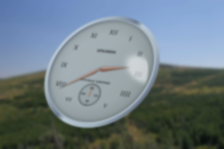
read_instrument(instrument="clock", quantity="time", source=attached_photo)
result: 2:39
